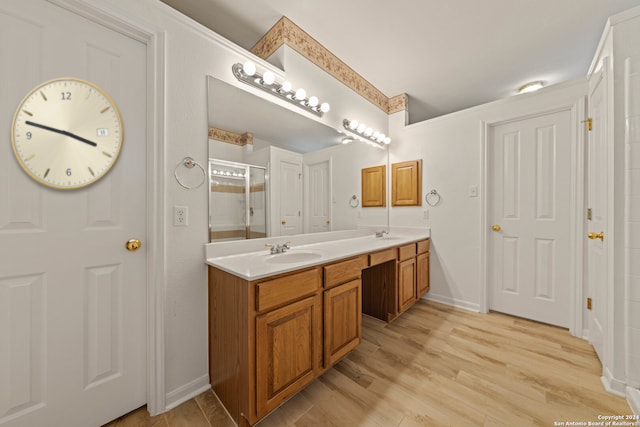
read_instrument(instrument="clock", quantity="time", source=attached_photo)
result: 3:48
